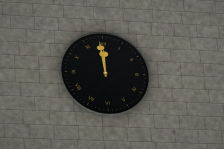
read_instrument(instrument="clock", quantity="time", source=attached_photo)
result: 11:59
